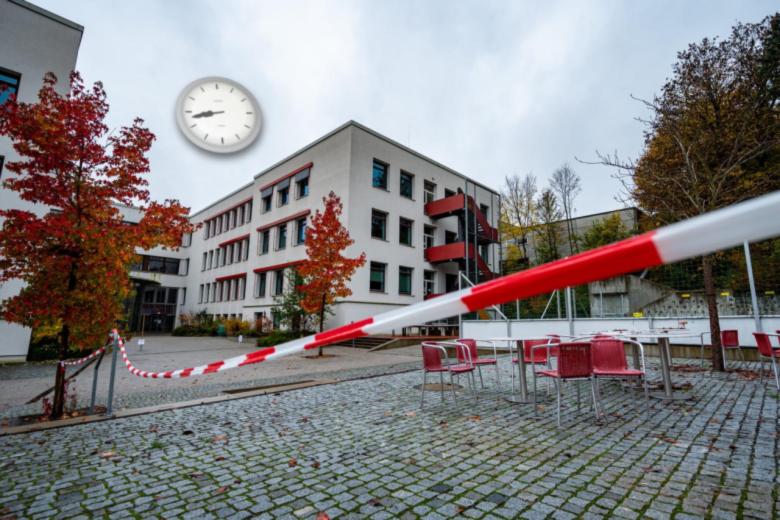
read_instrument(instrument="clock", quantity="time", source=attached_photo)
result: 8:43
